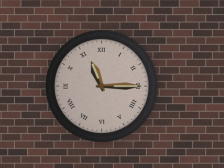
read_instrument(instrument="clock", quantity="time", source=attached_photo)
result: 11:15
